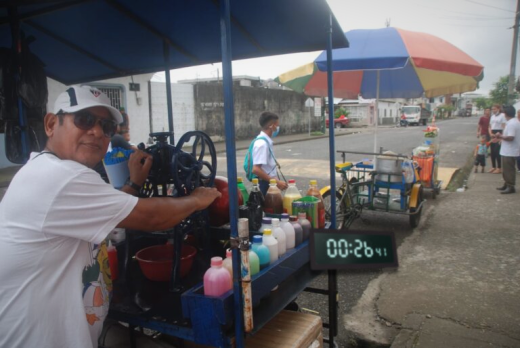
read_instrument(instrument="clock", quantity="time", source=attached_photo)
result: 0:26:41
